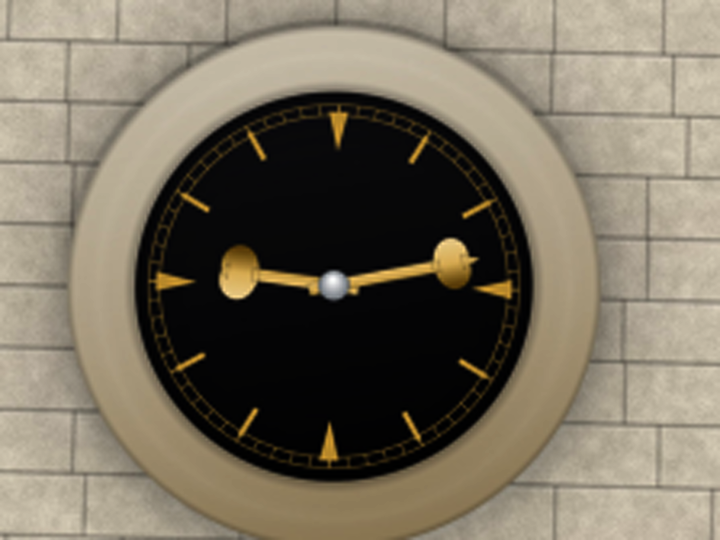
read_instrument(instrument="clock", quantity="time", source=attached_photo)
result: 9:13
